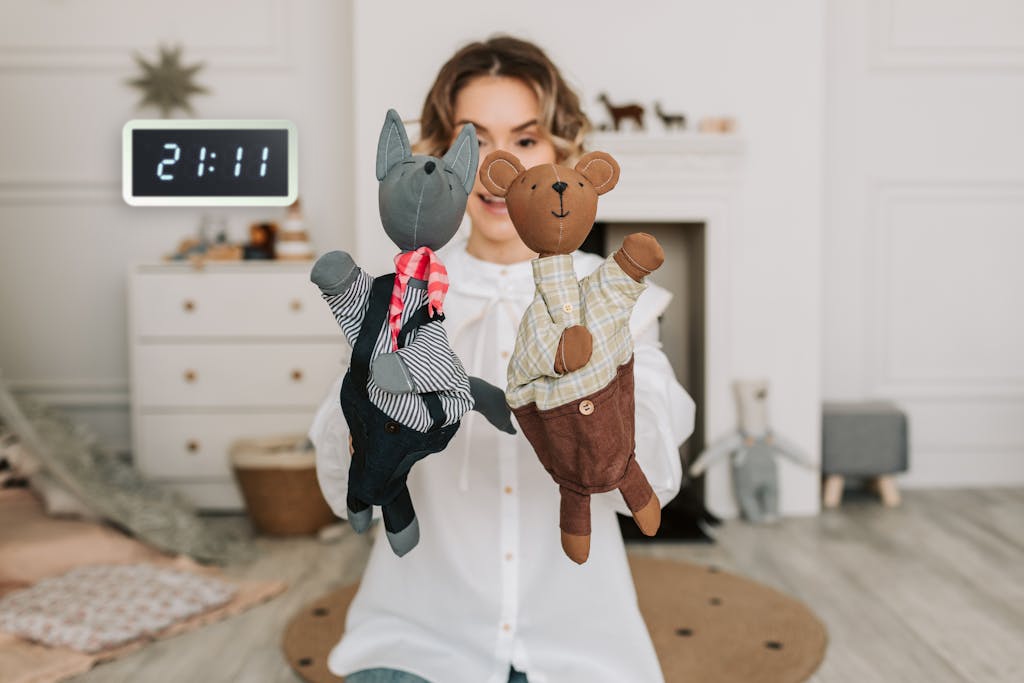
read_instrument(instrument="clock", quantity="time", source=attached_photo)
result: 21:11
